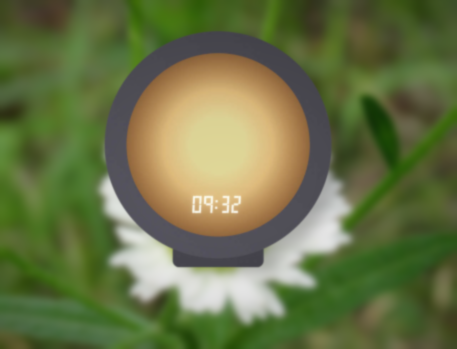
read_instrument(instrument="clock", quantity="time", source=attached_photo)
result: 9:32
